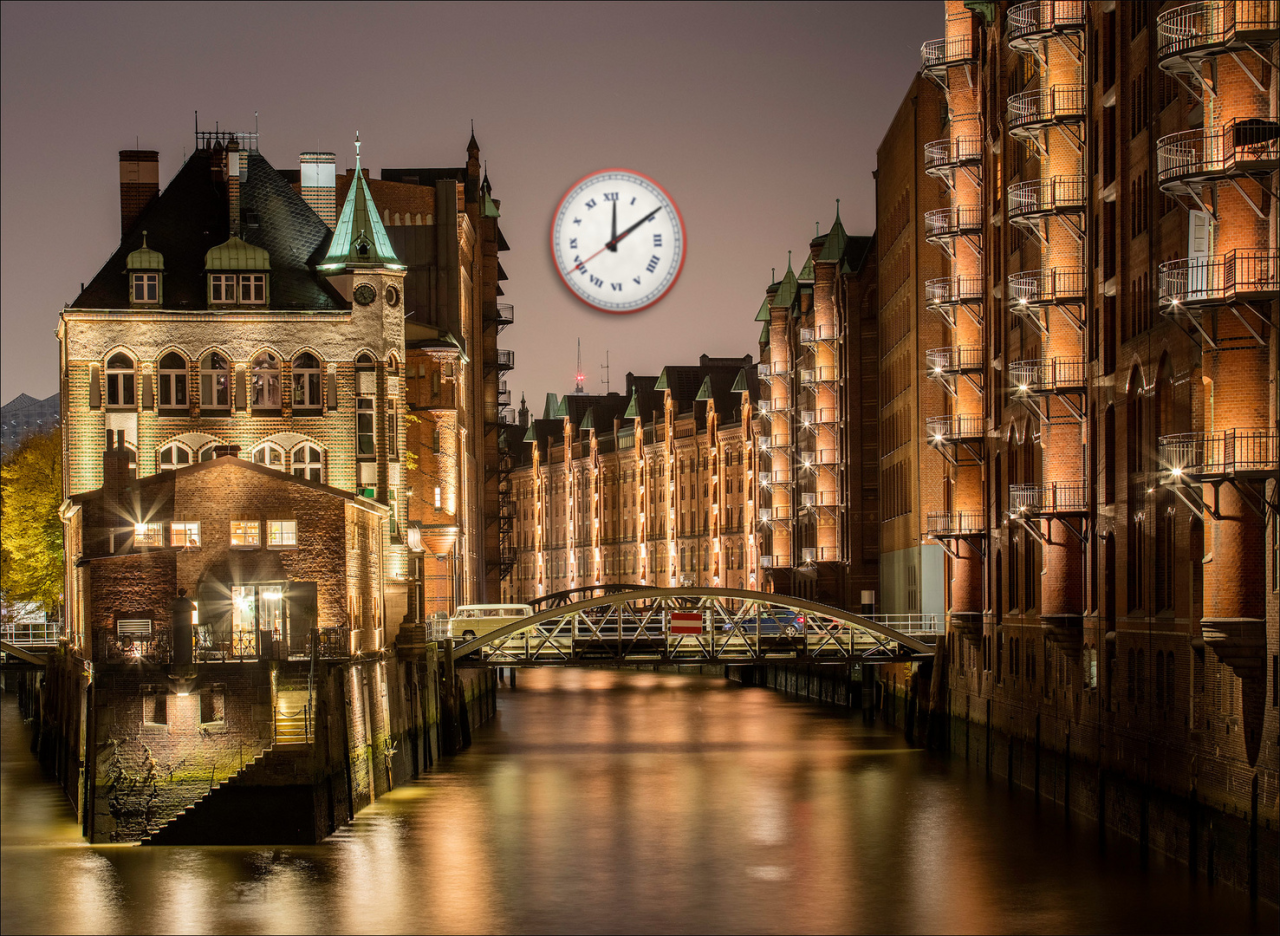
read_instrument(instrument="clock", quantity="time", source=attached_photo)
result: 12:09:40
